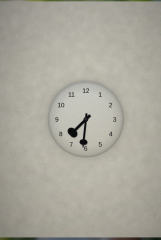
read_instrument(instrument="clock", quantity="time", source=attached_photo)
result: 7:31
